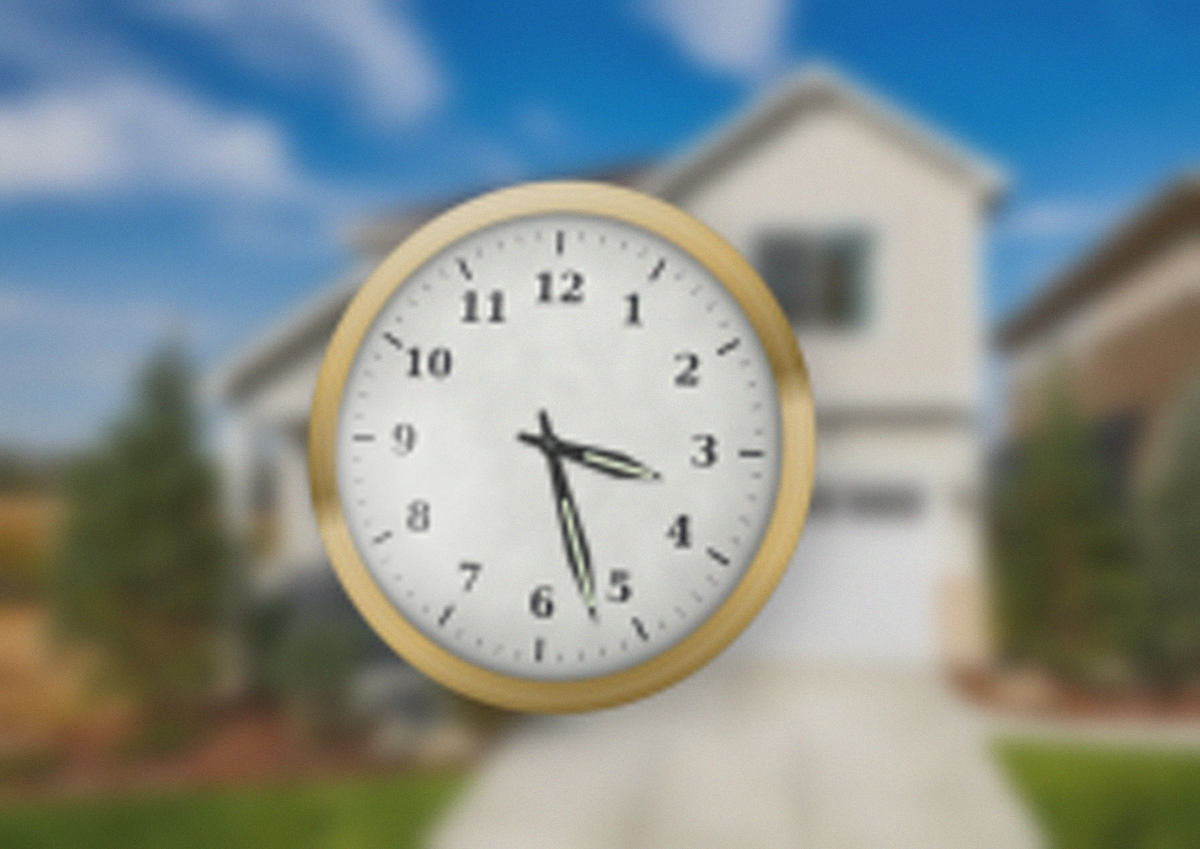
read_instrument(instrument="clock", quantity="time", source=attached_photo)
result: 3:27
